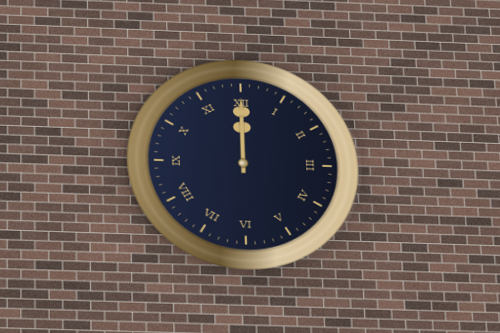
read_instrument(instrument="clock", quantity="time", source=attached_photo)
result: 12:00
